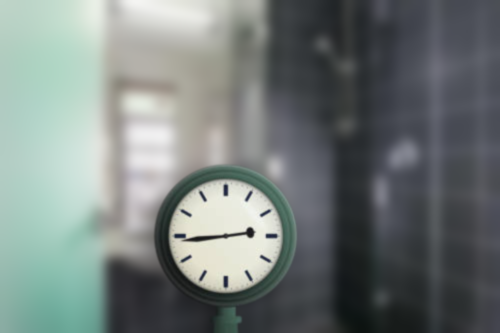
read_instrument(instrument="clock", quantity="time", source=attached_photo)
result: 2:44
